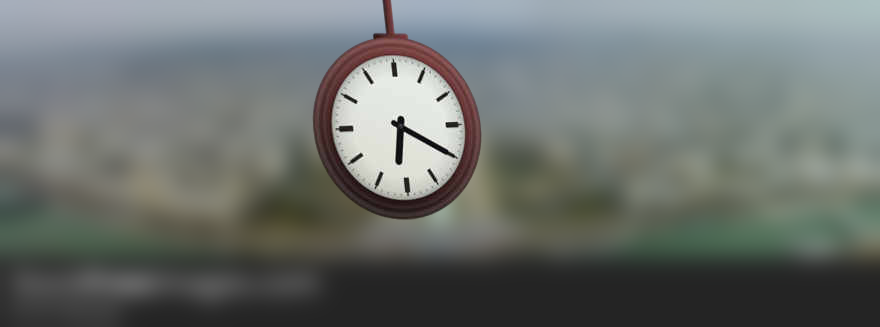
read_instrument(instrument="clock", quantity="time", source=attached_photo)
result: 6:20
